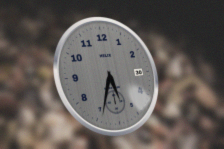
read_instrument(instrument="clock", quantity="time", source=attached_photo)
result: 5:34
